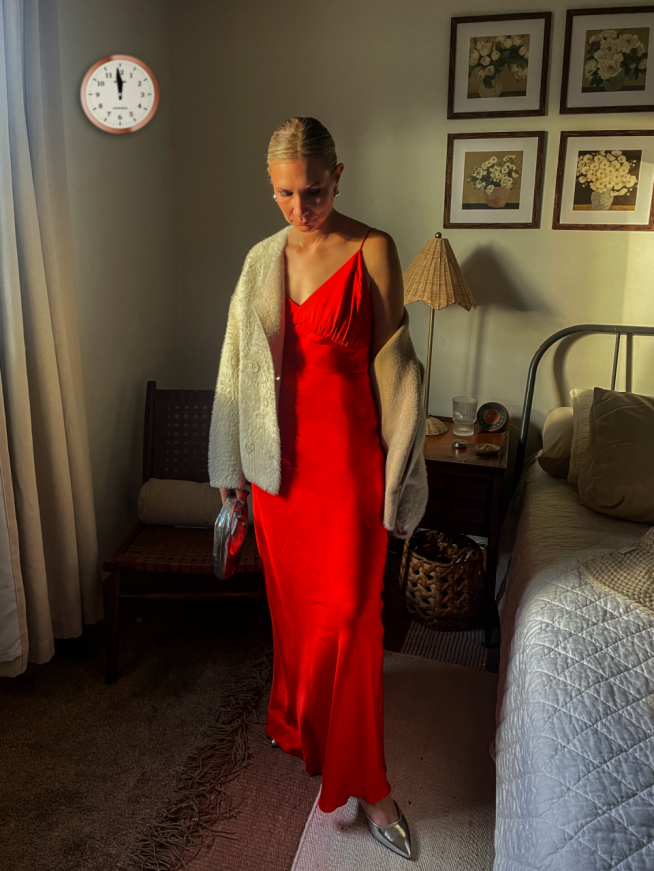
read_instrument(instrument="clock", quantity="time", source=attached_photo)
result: 11:59
